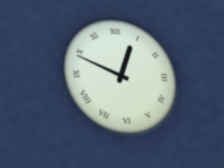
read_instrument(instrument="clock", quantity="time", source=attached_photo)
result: 12:49
